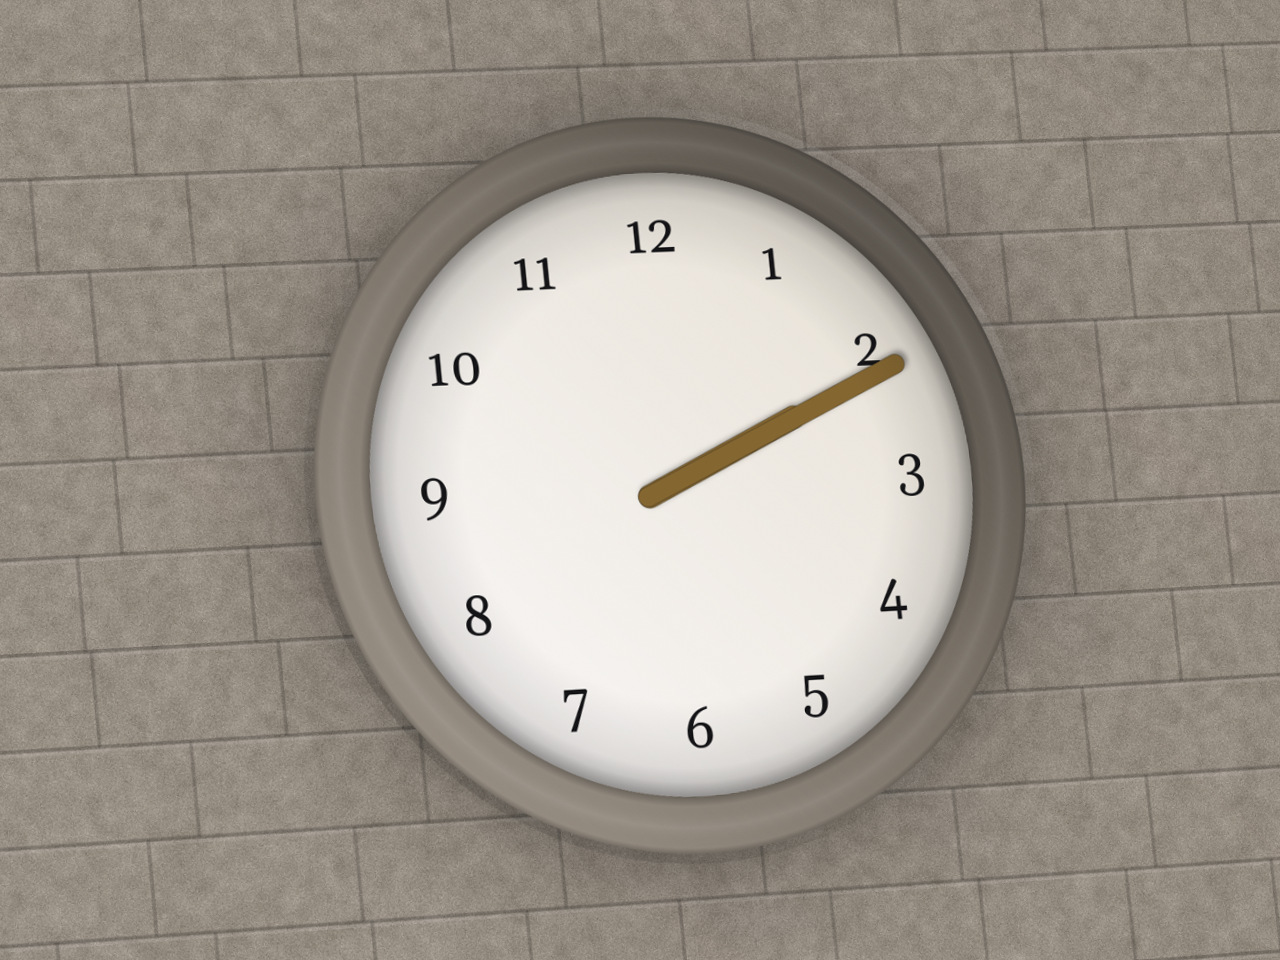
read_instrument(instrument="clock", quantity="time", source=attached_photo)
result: 2:11
